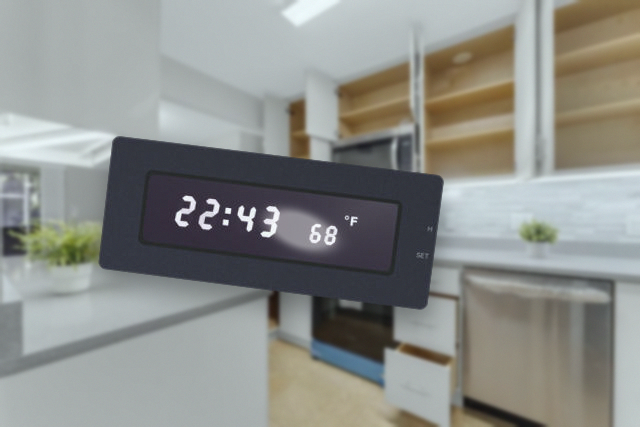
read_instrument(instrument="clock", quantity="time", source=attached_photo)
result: 22:43
